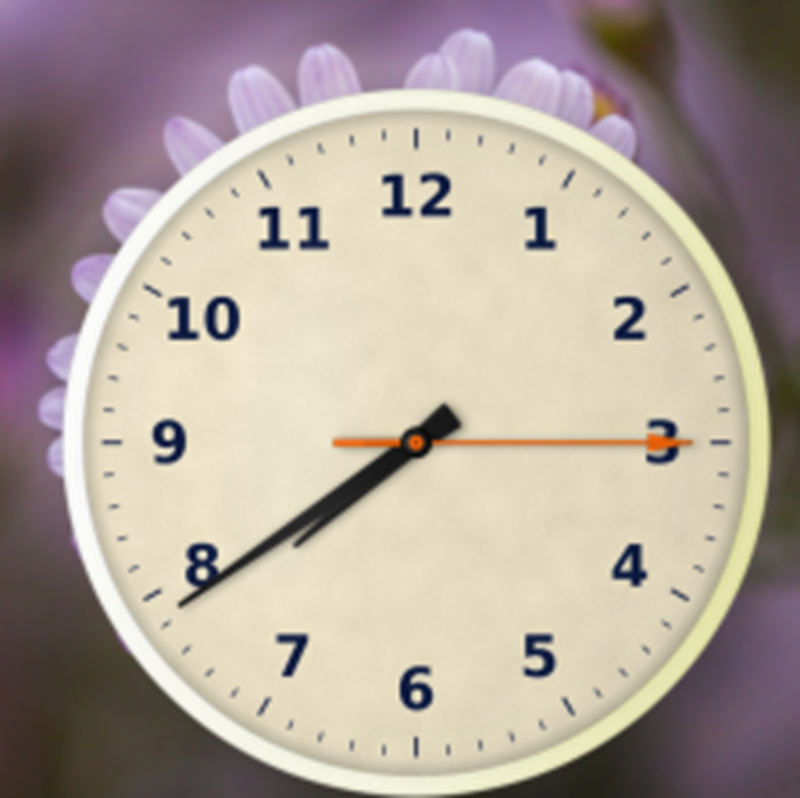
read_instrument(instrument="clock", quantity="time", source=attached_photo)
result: 7:39:15
